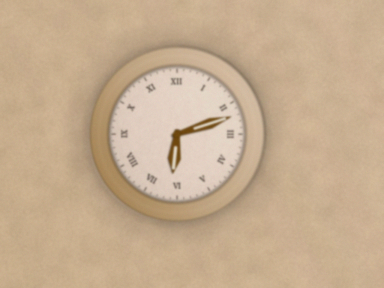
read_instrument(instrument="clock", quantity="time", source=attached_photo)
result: 6:12
